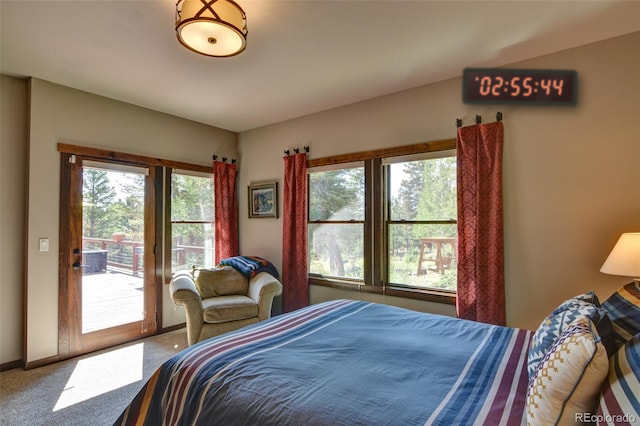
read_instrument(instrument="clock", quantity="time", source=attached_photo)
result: 2:55:44
